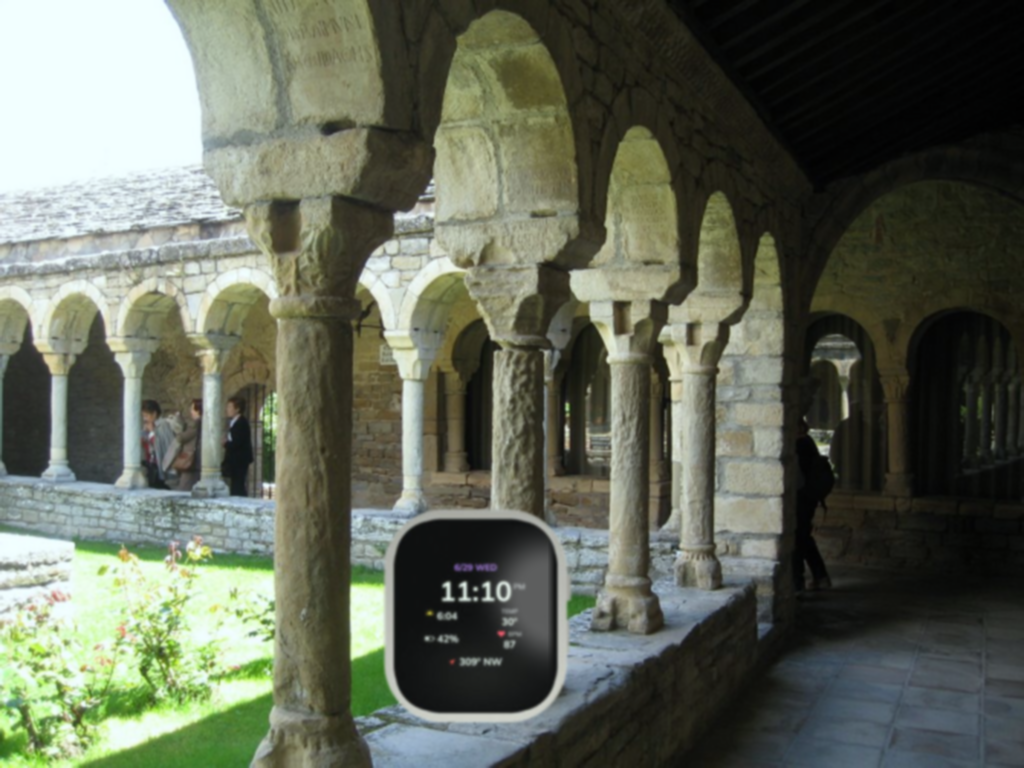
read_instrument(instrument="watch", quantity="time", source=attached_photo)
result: 11:10
